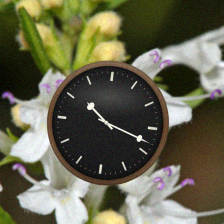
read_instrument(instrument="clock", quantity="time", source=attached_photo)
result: 10:18
